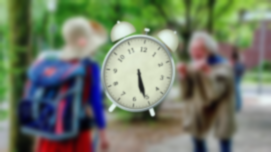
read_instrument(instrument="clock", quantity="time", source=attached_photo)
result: 5:26
